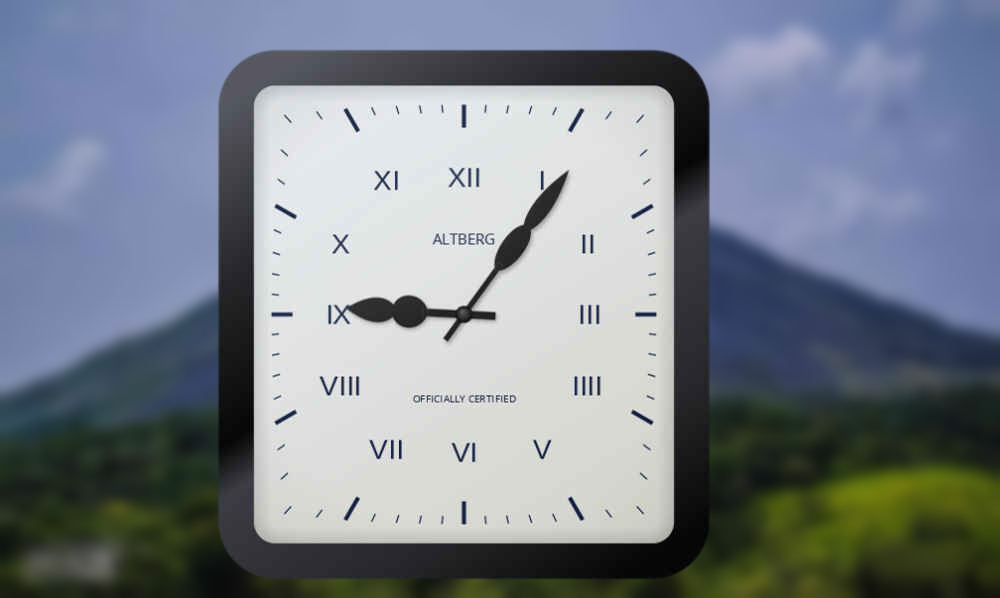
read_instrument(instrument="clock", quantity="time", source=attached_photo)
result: 9:06
